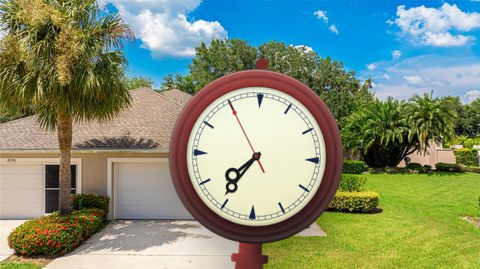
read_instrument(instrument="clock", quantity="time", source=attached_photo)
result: 7:35:55
